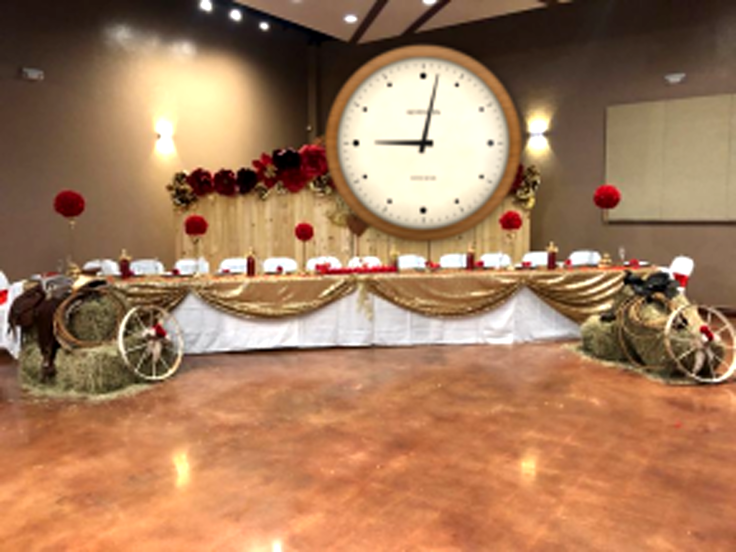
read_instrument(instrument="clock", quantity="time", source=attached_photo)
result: 9:02
